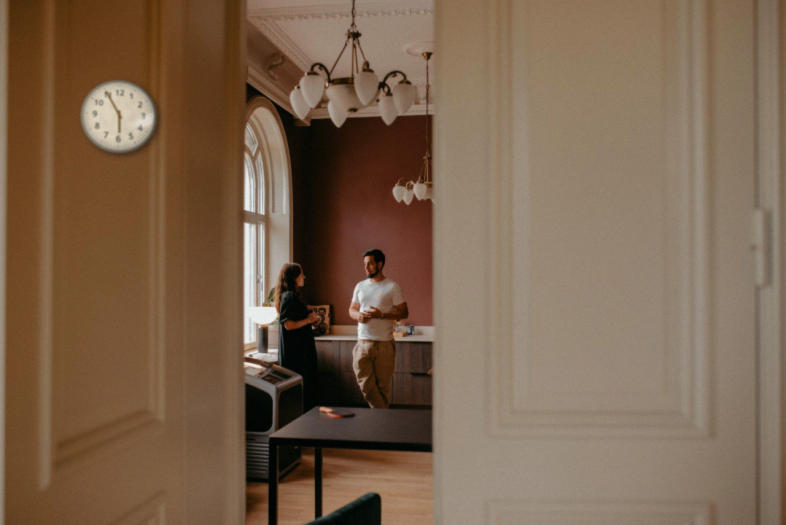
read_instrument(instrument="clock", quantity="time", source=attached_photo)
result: 5:55
